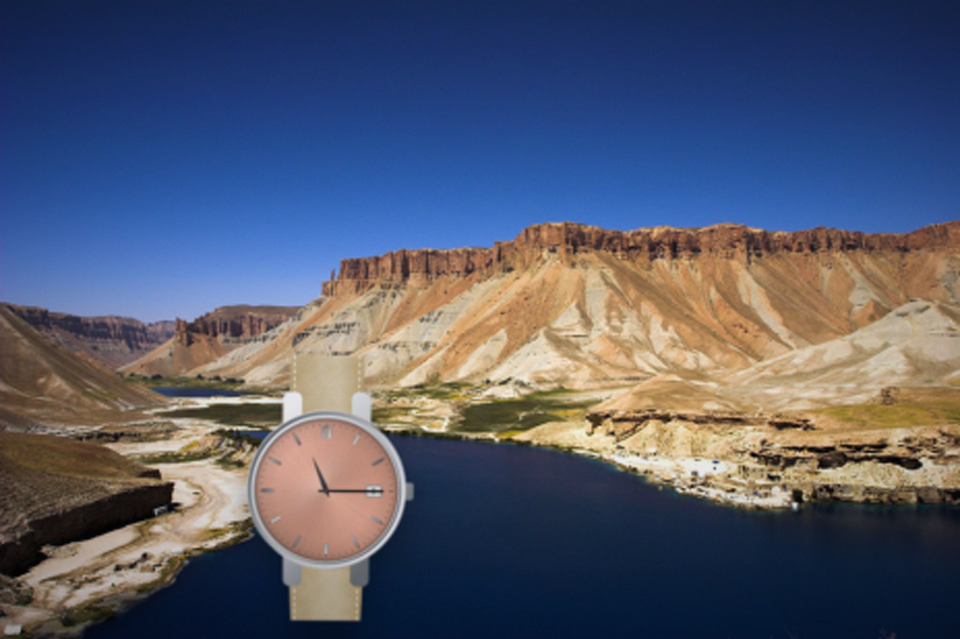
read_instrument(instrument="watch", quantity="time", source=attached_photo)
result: 11:15
